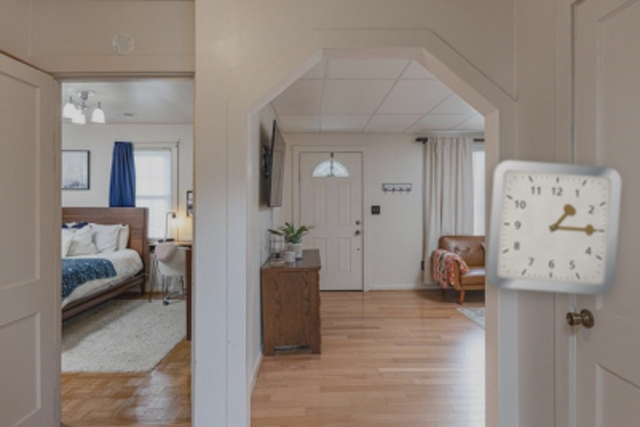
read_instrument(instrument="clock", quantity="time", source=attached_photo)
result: 1:15
